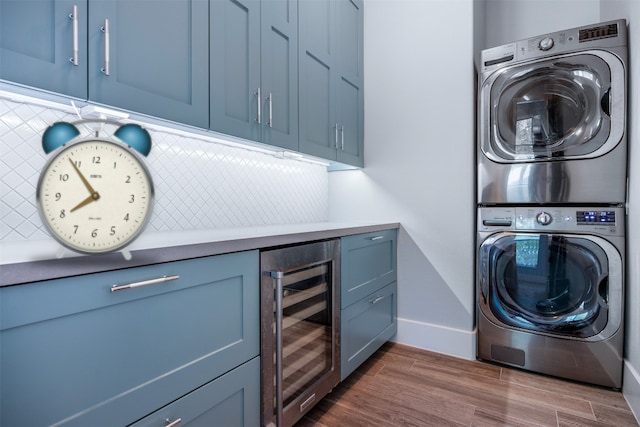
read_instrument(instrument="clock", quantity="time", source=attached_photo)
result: 7:54
